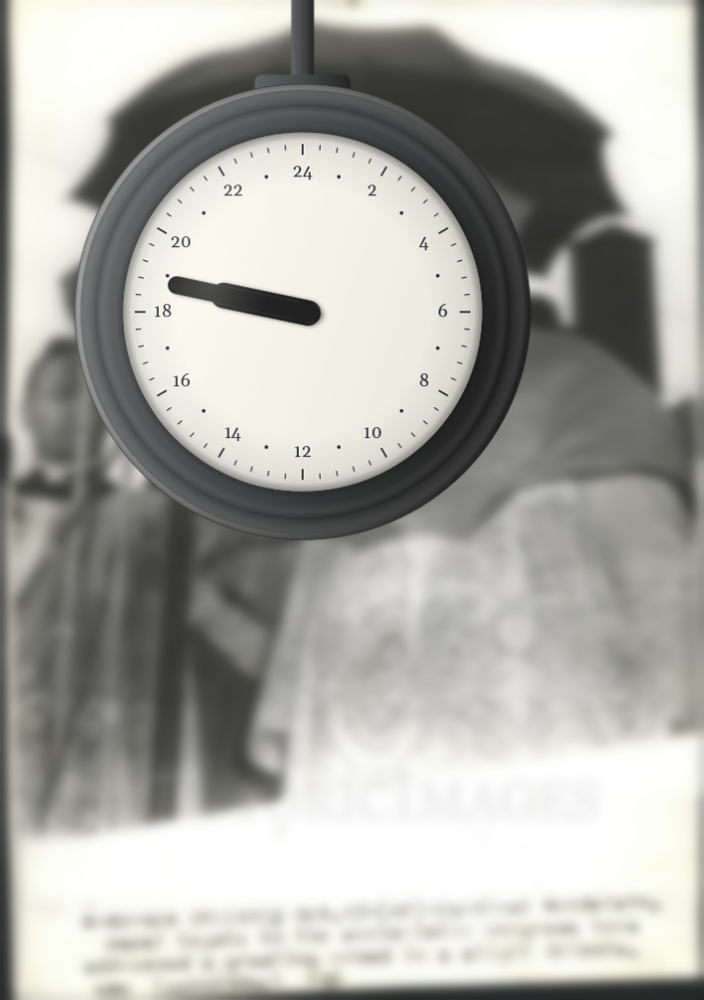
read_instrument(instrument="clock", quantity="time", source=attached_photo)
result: 18:47
